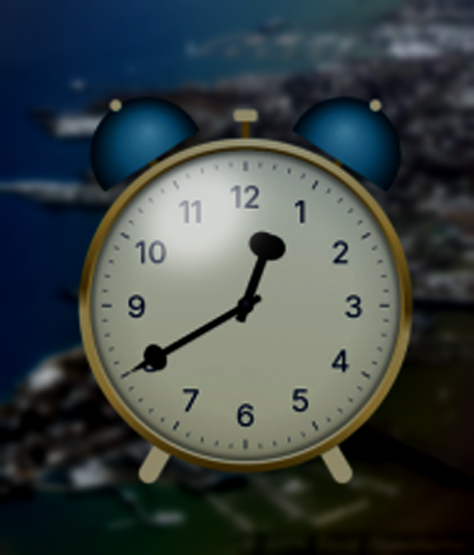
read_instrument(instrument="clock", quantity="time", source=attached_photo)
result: 12:40
